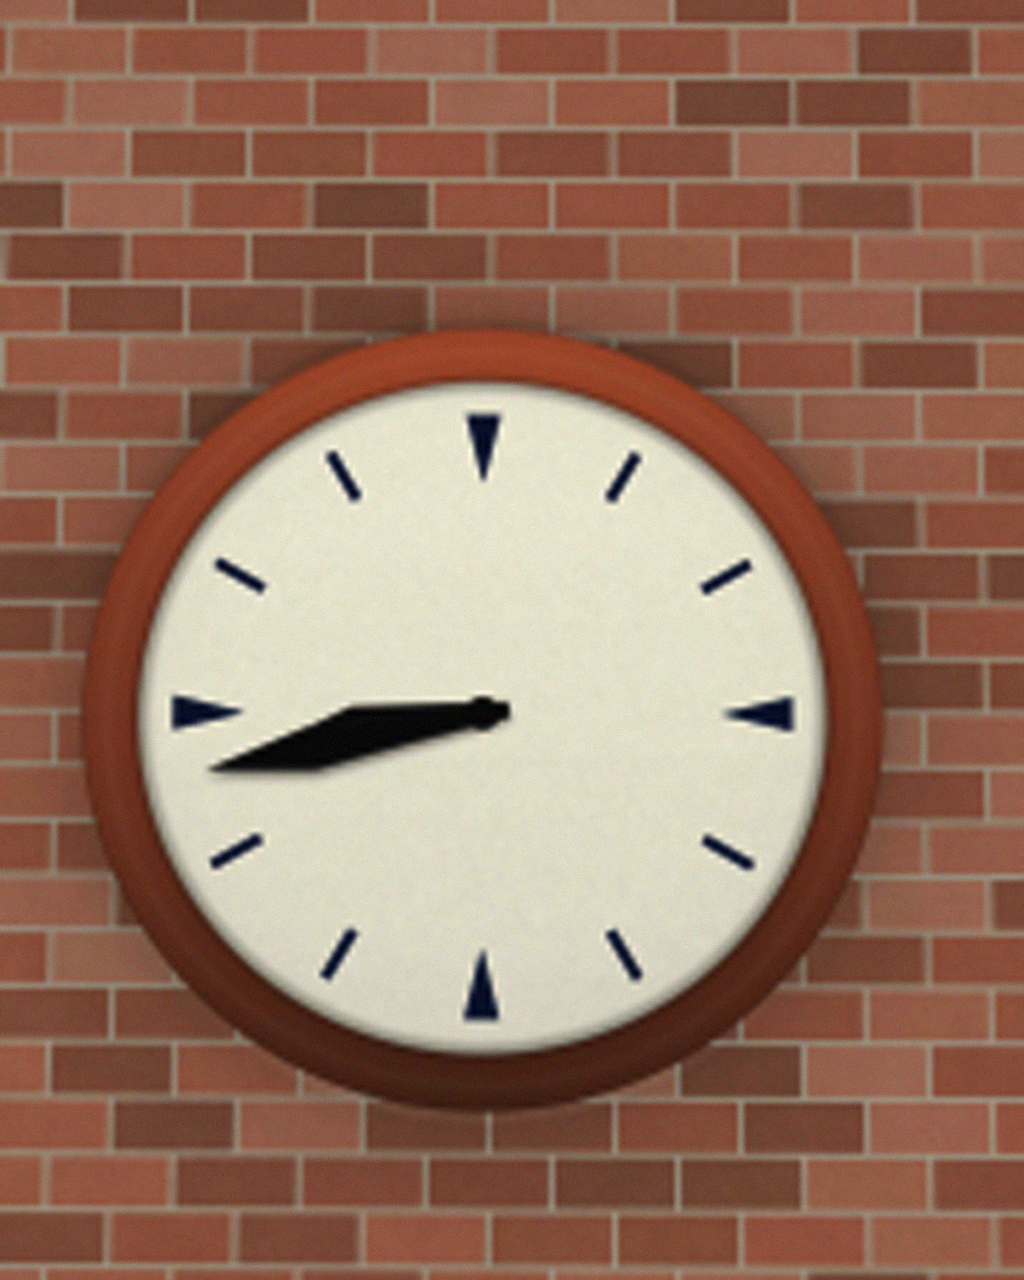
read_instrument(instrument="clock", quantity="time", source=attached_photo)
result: 8:43
